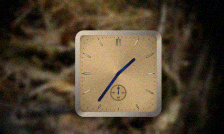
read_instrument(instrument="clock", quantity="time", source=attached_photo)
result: 1:36
